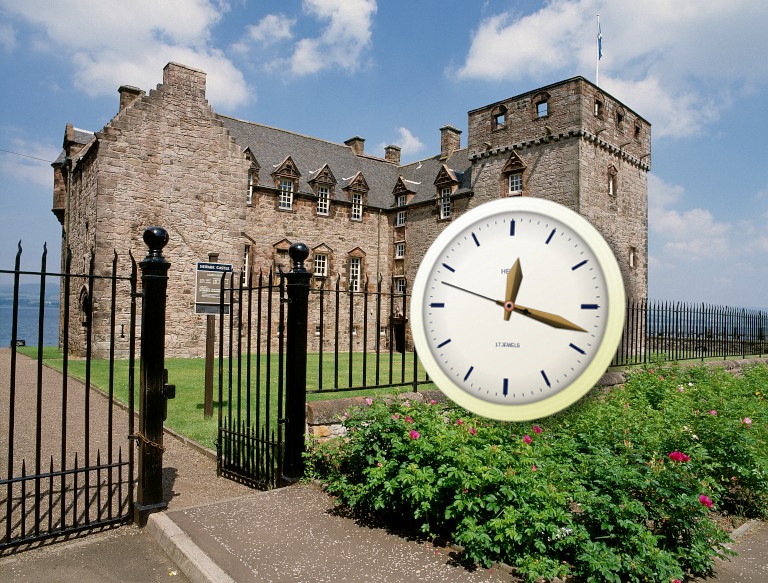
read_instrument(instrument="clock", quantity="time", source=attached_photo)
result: 12:17:48
